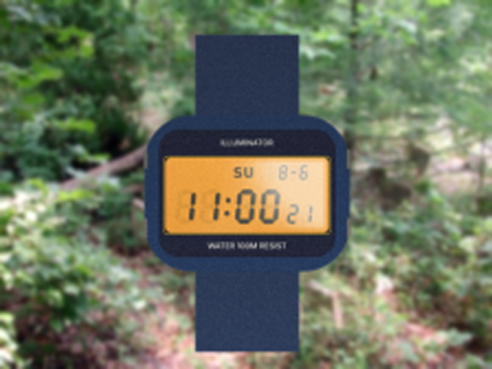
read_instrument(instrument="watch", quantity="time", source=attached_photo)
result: 11:00:21
